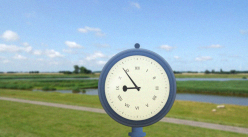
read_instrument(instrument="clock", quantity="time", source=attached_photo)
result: 8:54
